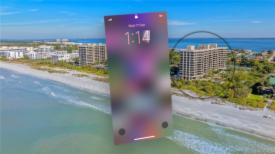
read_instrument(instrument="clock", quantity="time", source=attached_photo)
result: 1:14
